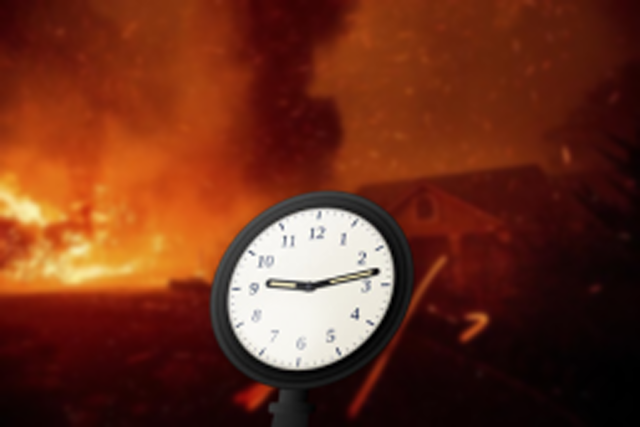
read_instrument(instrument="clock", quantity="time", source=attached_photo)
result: 9:13
